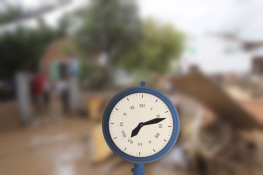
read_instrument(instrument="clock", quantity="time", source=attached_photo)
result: 7:12
